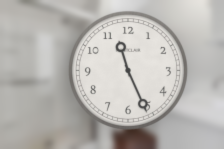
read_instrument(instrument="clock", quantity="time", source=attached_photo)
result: 11:26
